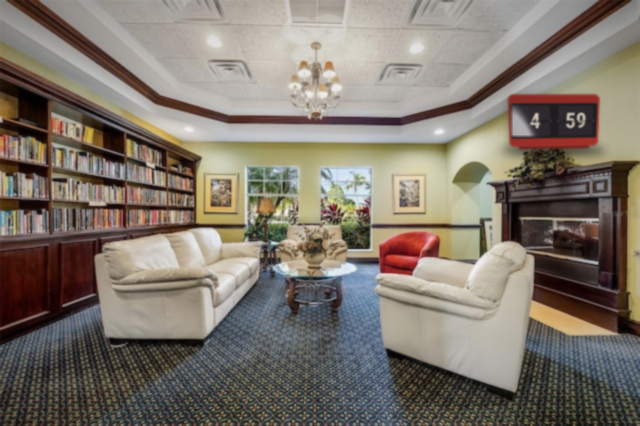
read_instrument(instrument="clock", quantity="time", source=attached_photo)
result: 4:59
